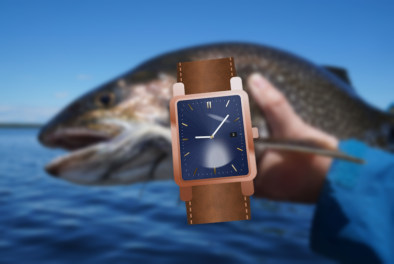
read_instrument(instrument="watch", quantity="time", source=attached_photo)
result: 9:07
